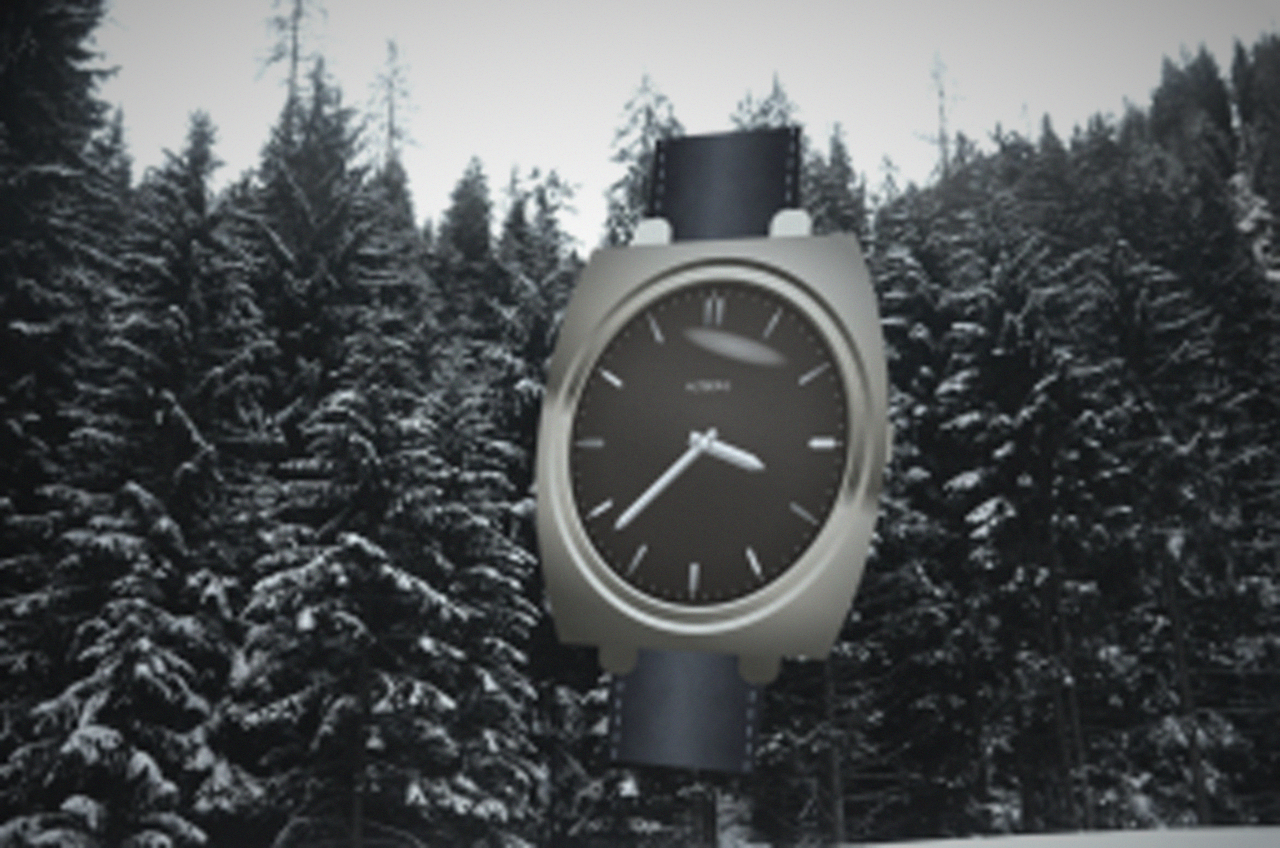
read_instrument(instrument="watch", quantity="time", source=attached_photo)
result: 3:38
